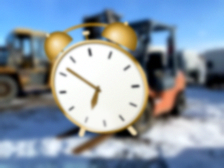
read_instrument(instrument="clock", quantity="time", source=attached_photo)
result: 6:52
